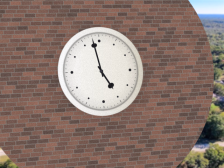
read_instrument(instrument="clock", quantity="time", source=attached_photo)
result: 4:58
